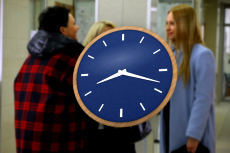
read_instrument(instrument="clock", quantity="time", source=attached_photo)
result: 8:18
